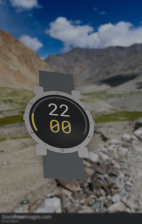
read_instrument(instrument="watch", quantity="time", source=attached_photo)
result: 22:00
